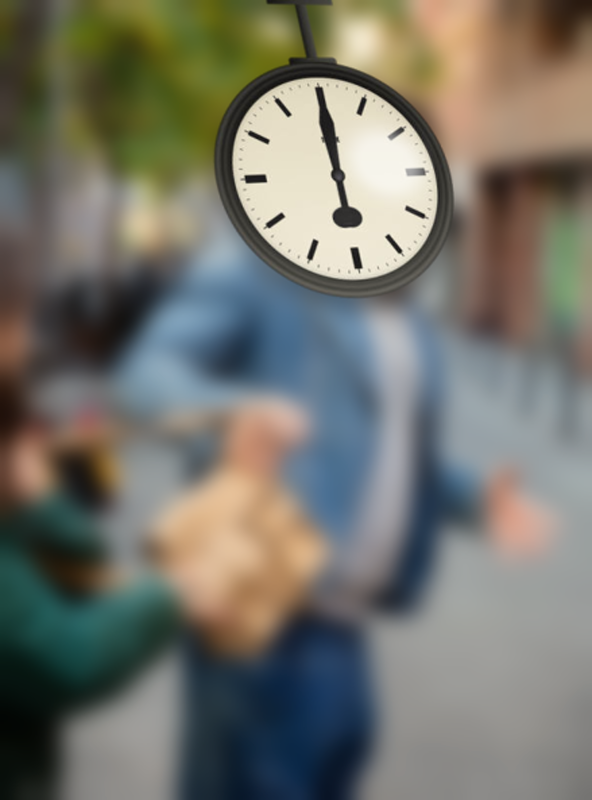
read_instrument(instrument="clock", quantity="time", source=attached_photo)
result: 6:00
